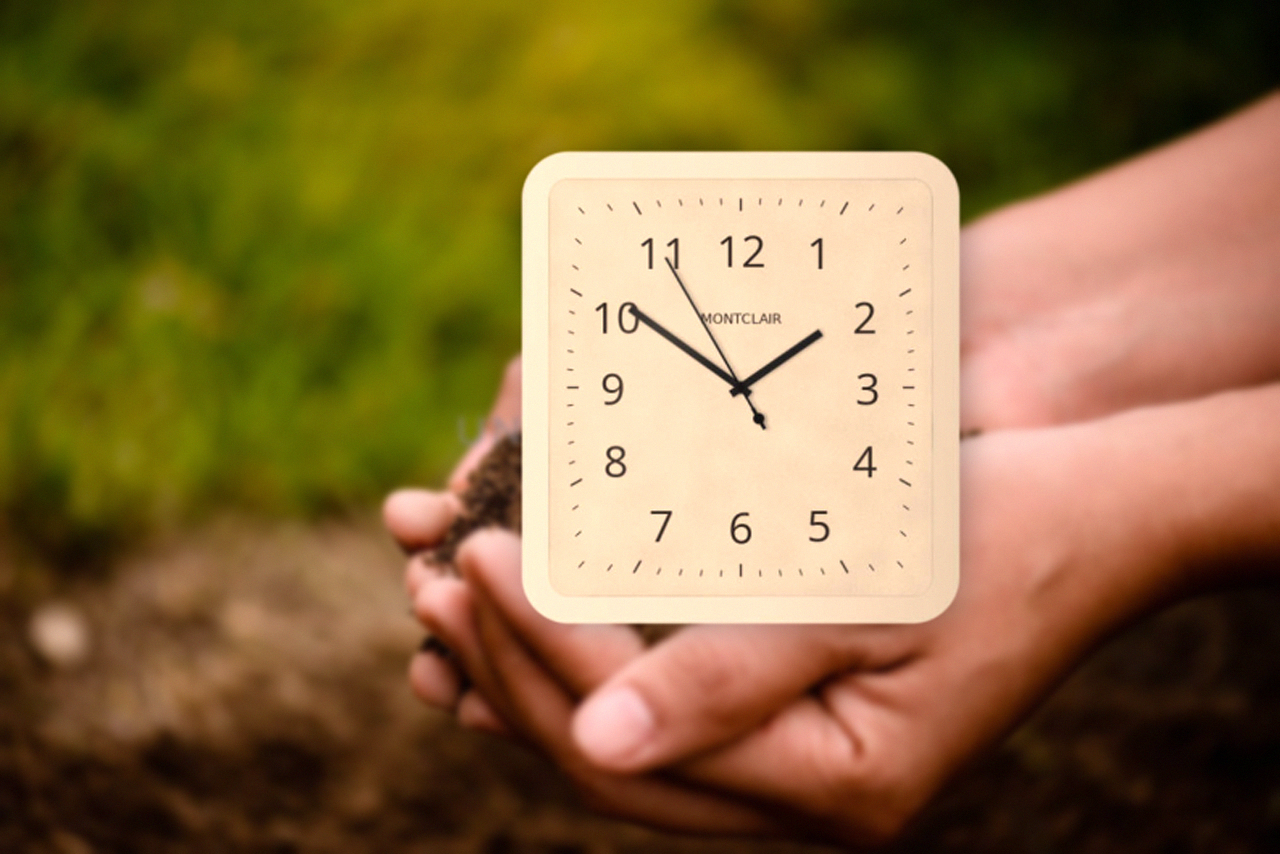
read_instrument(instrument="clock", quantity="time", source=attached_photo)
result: 1:50:55
